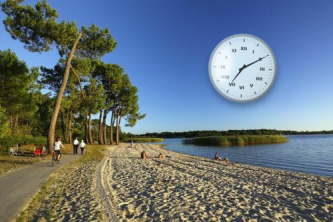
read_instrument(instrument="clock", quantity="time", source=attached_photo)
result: 7:10
